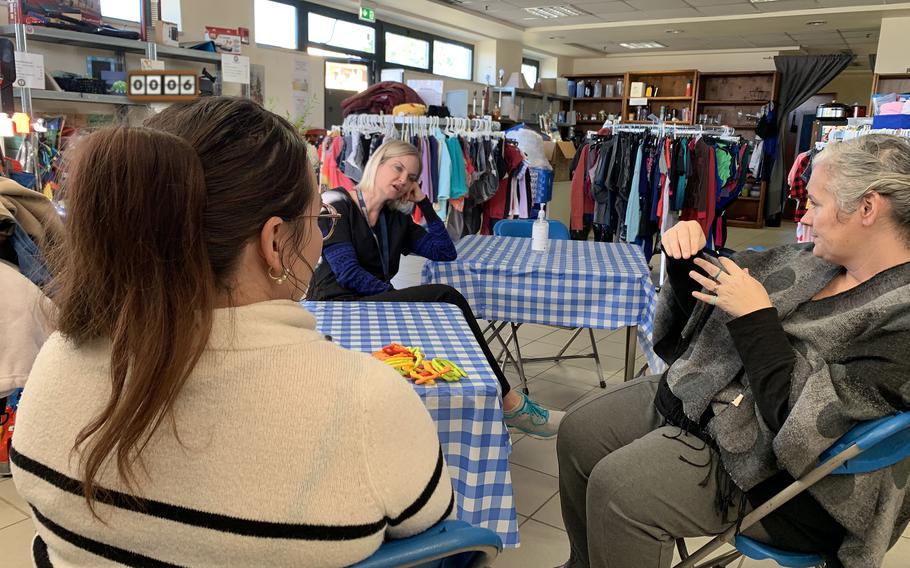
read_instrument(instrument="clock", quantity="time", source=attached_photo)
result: 0:06
